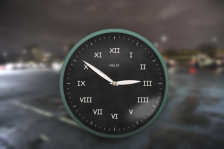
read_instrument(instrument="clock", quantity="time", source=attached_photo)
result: 2:51
